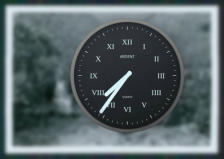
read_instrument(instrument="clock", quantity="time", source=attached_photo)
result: 7:36
